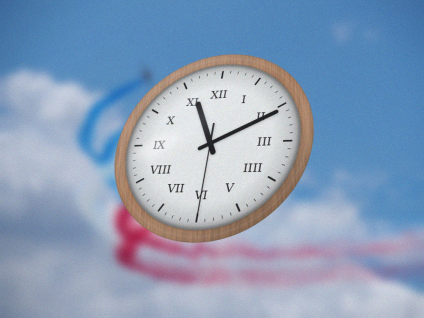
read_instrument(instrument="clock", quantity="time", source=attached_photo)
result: 11:10:30
